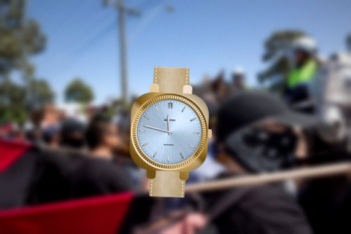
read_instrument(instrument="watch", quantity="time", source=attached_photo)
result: 11:47
